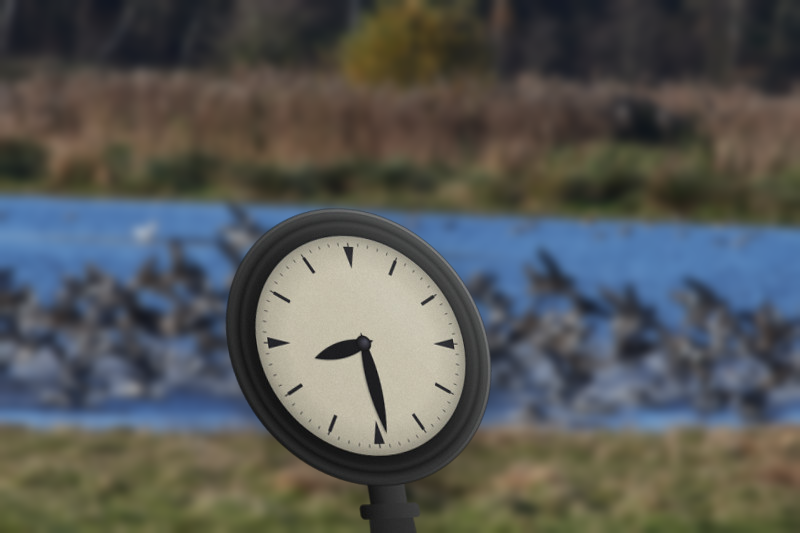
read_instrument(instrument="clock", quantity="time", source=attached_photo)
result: 8:29
